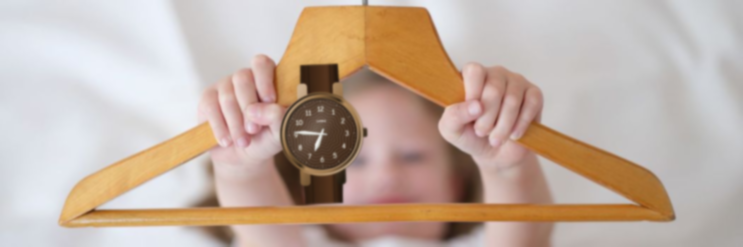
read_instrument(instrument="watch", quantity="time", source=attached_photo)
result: 6:46
